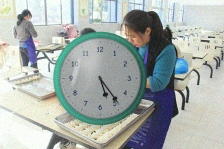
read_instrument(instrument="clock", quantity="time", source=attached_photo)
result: 5:24
